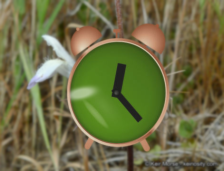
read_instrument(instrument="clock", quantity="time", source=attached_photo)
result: 12:23
